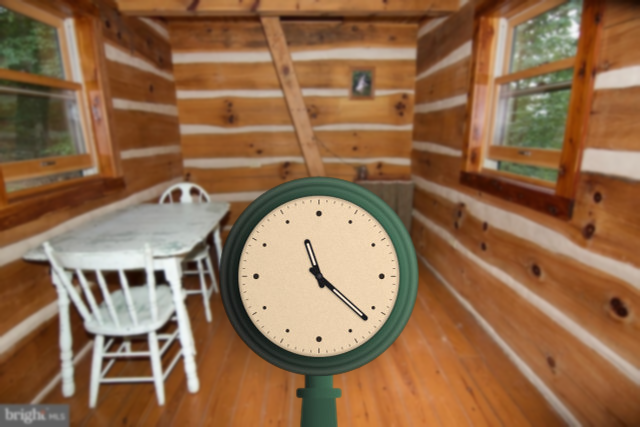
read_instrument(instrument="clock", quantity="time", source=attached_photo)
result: 11:22
